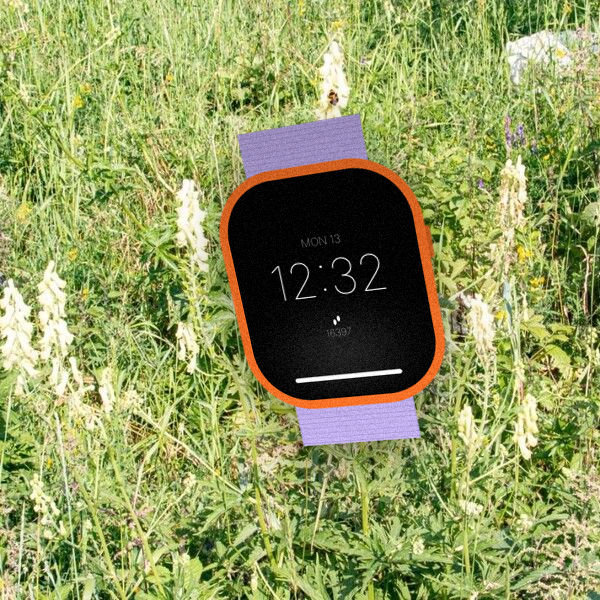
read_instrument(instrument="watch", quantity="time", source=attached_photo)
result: 12:32
